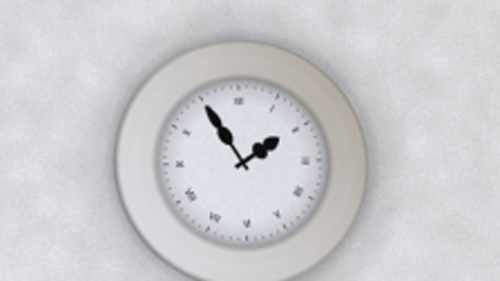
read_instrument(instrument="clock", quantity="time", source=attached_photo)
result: 1:55
